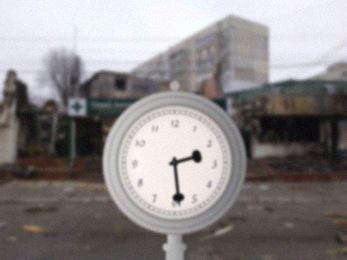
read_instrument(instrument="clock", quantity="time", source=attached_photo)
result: 2:29
